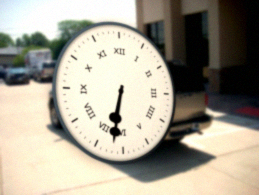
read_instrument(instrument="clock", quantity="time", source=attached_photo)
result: 6:32
